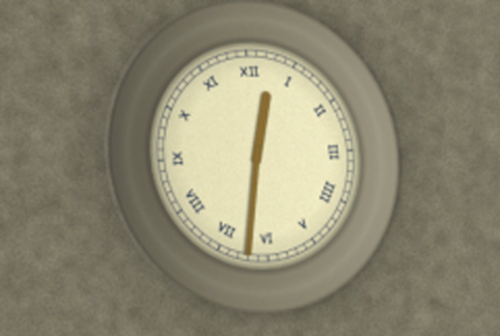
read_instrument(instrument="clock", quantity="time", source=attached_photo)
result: 12:32
